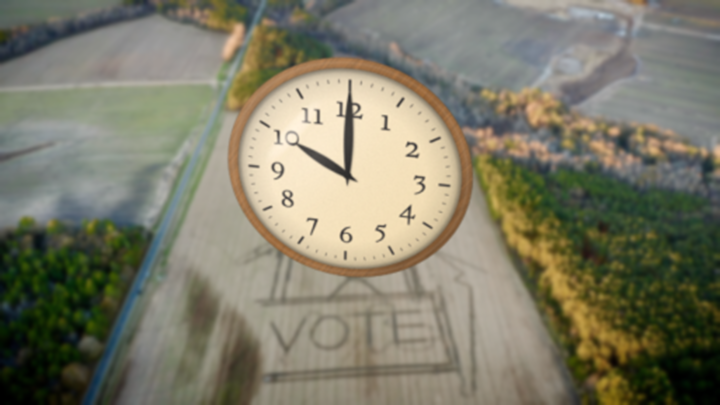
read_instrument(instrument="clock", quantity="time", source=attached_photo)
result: 10:00
